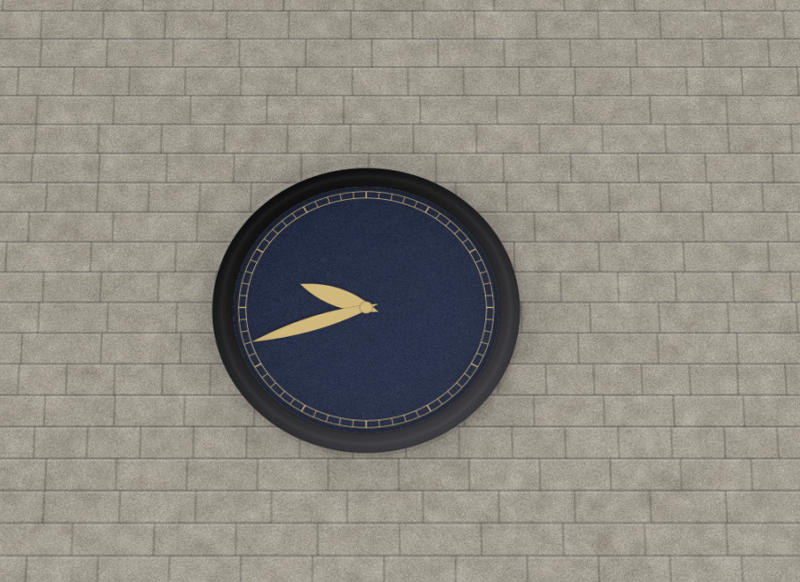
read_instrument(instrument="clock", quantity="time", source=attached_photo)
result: 9:42
